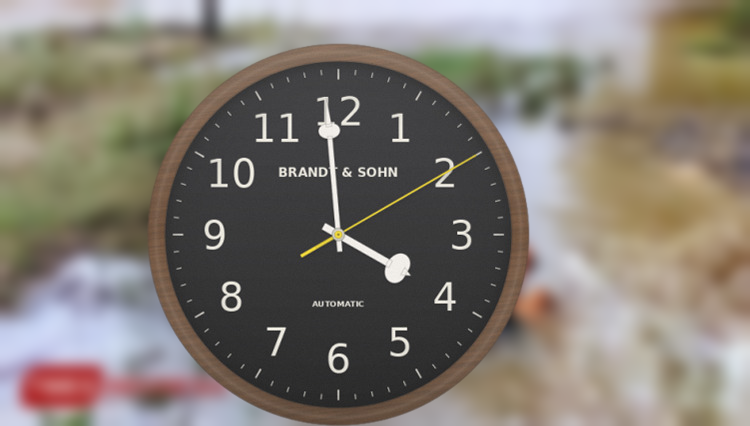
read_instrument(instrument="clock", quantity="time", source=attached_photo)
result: 3:59:10
